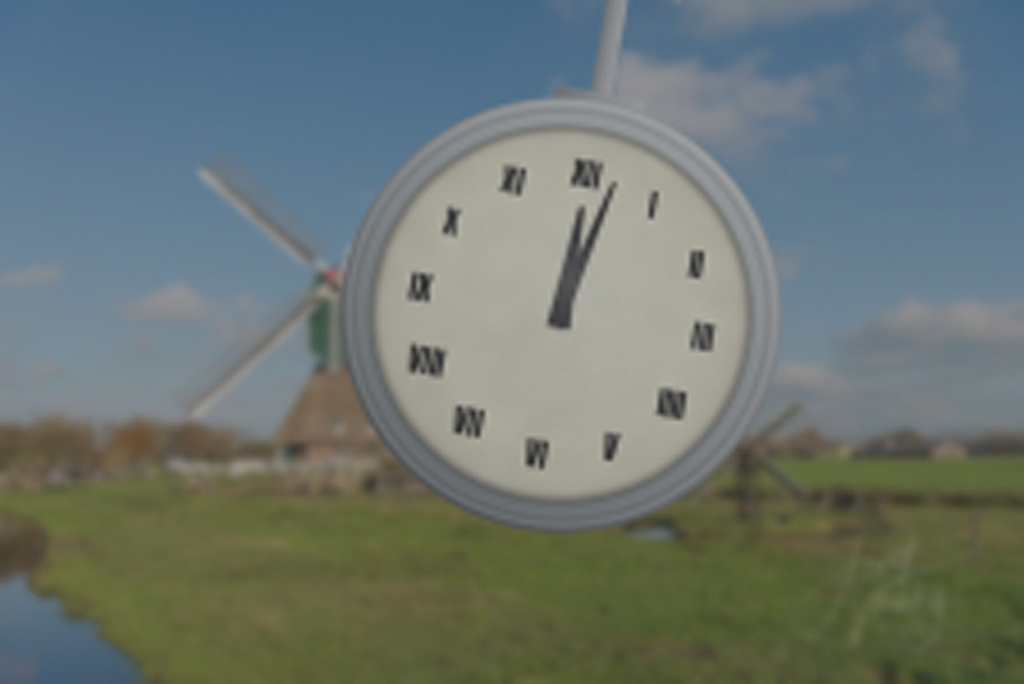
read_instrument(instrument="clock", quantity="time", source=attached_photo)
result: 12:02
